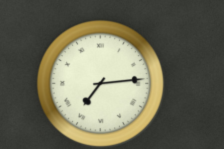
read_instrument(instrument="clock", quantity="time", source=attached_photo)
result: 7:14
